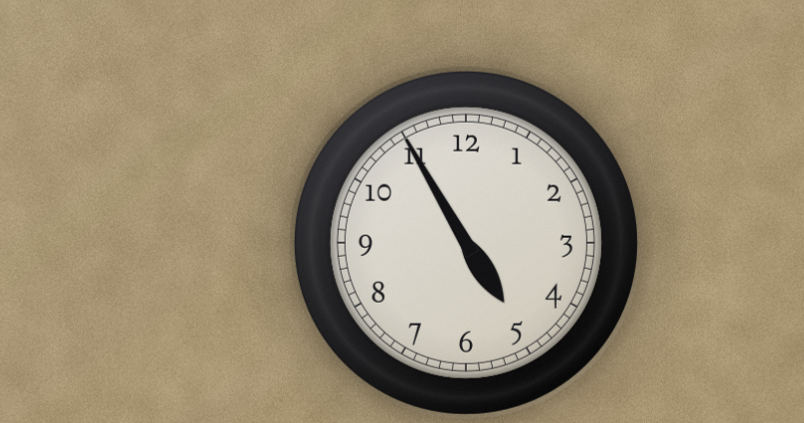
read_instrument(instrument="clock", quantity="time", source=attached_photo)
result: 4:55
